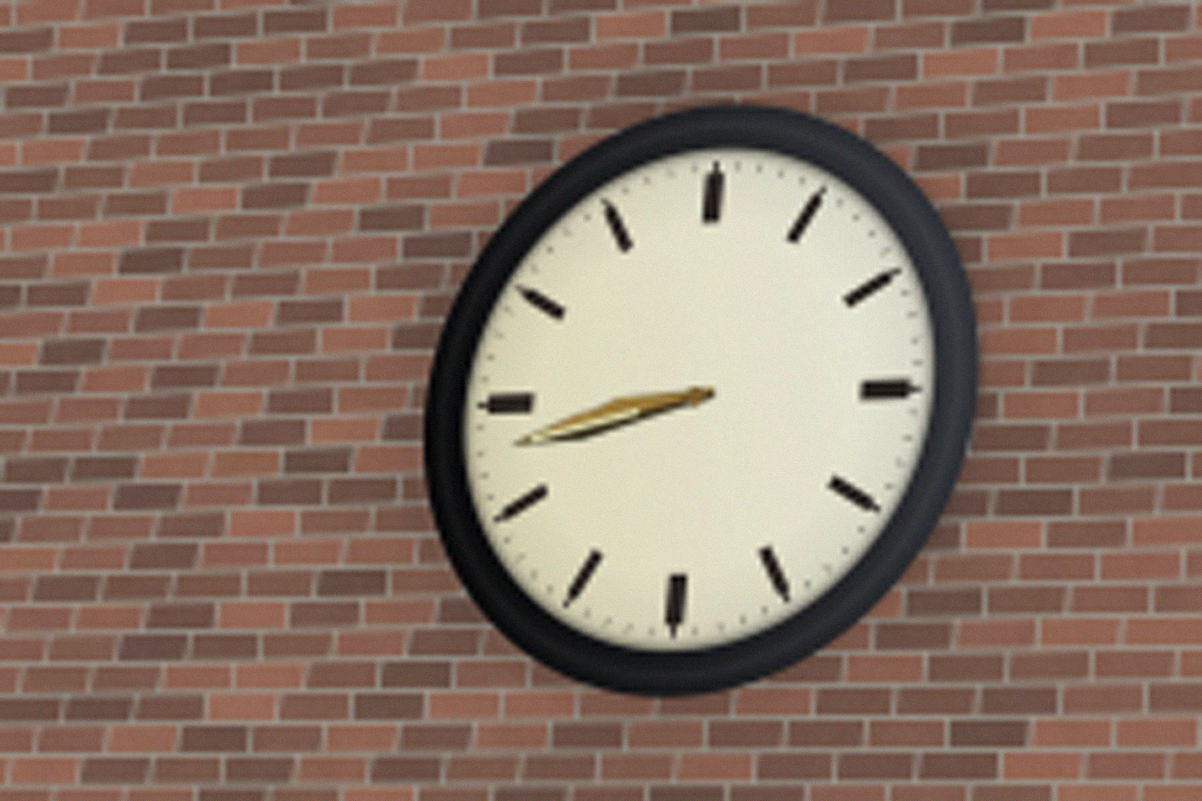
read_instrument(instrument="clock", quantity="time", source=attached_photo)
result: 8:43
